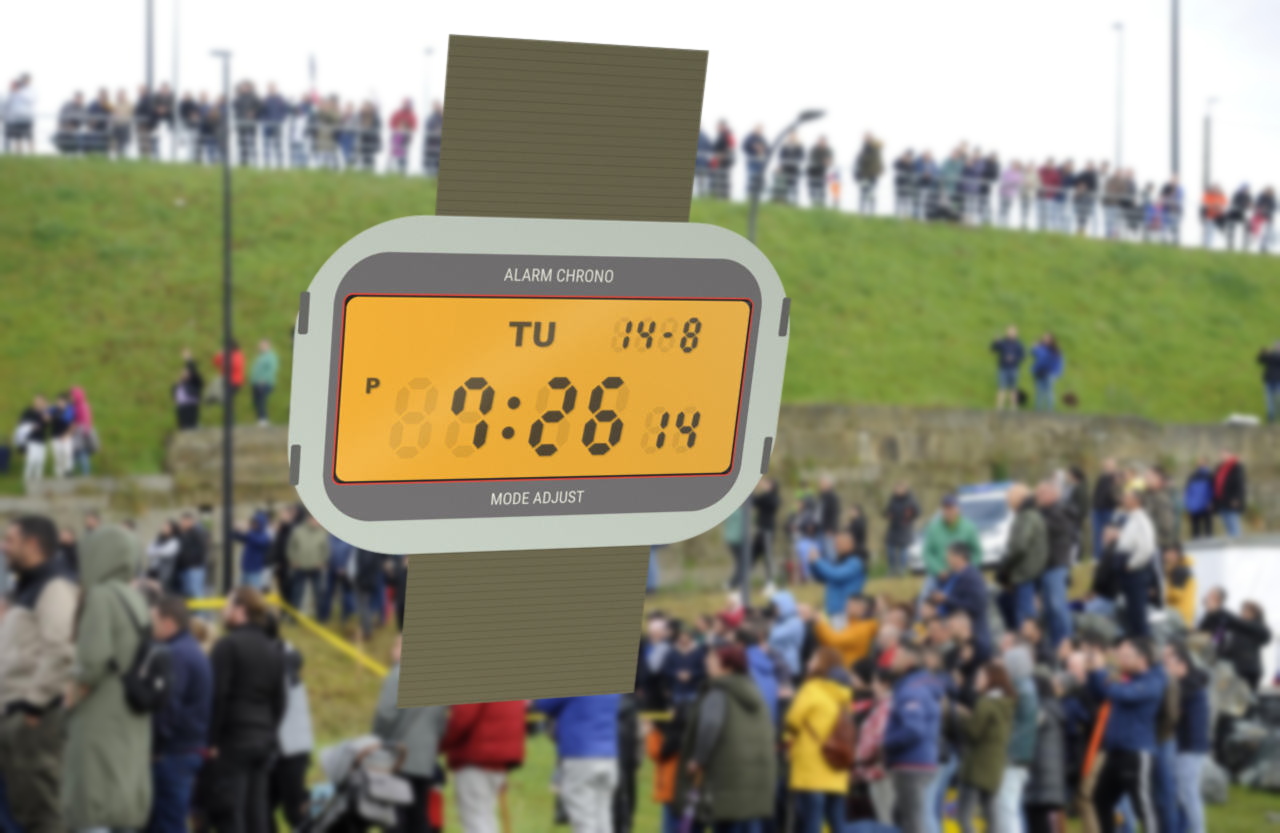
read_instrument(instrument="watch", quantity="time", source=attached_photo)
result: 7:26:14
